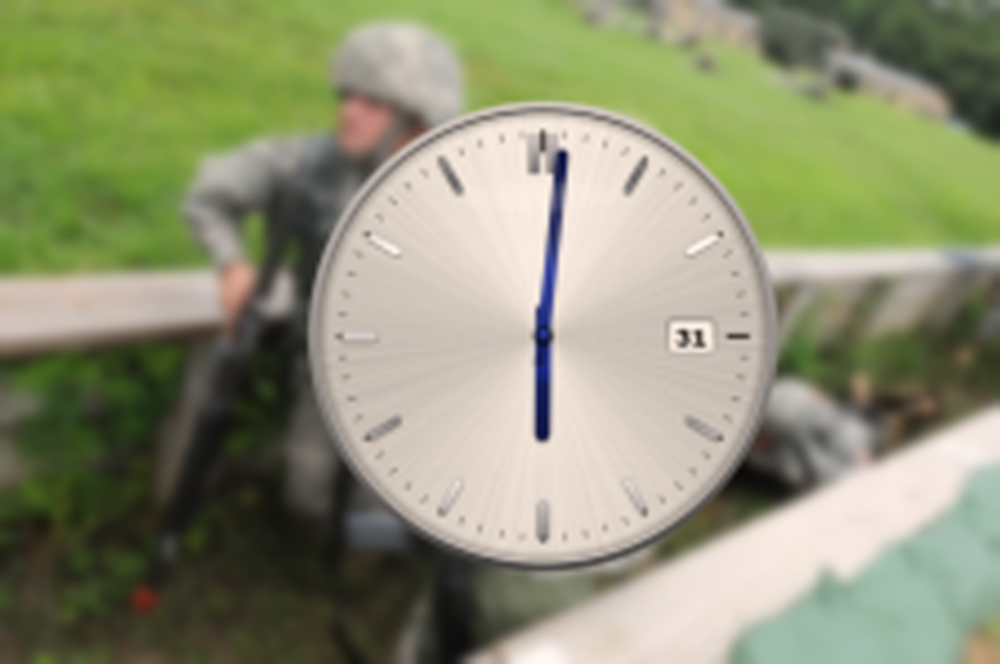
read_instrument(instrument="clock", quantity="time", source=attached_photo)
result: 6:01
